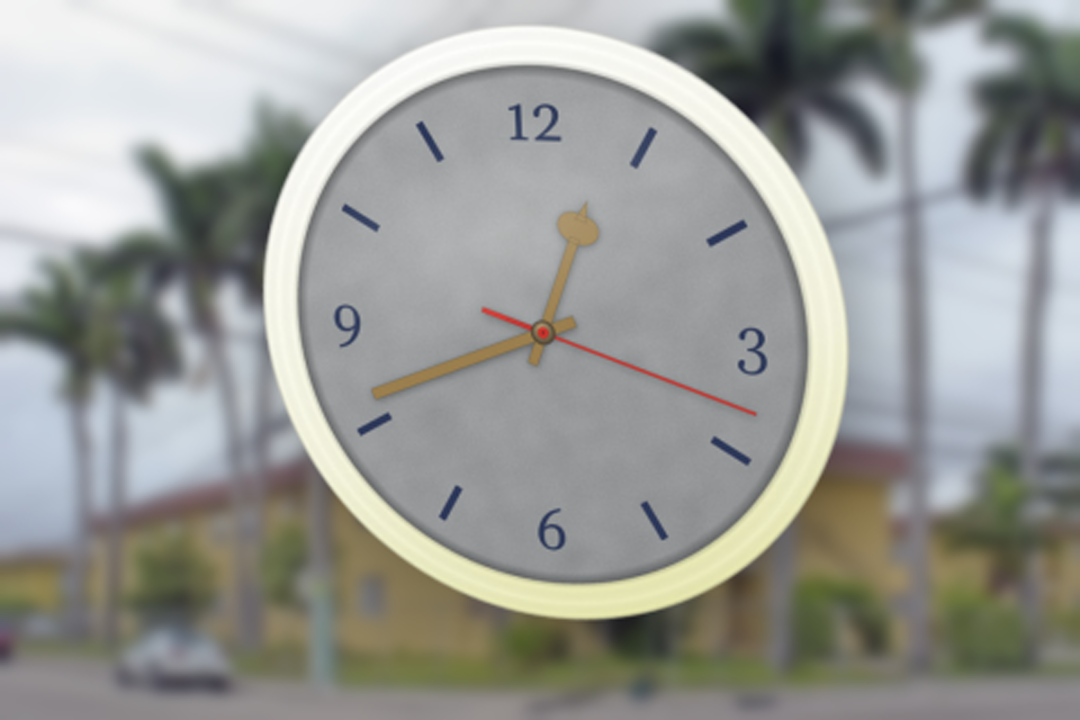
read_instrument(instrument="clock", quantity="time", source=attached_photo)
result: 12:41:18
